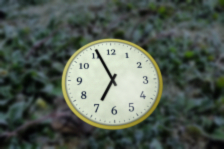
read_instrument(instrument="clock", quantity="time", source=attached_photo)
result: 6:56
